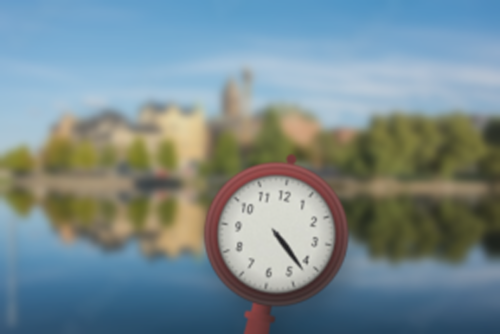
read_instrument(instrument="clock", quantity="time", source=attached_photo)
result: 4:22
